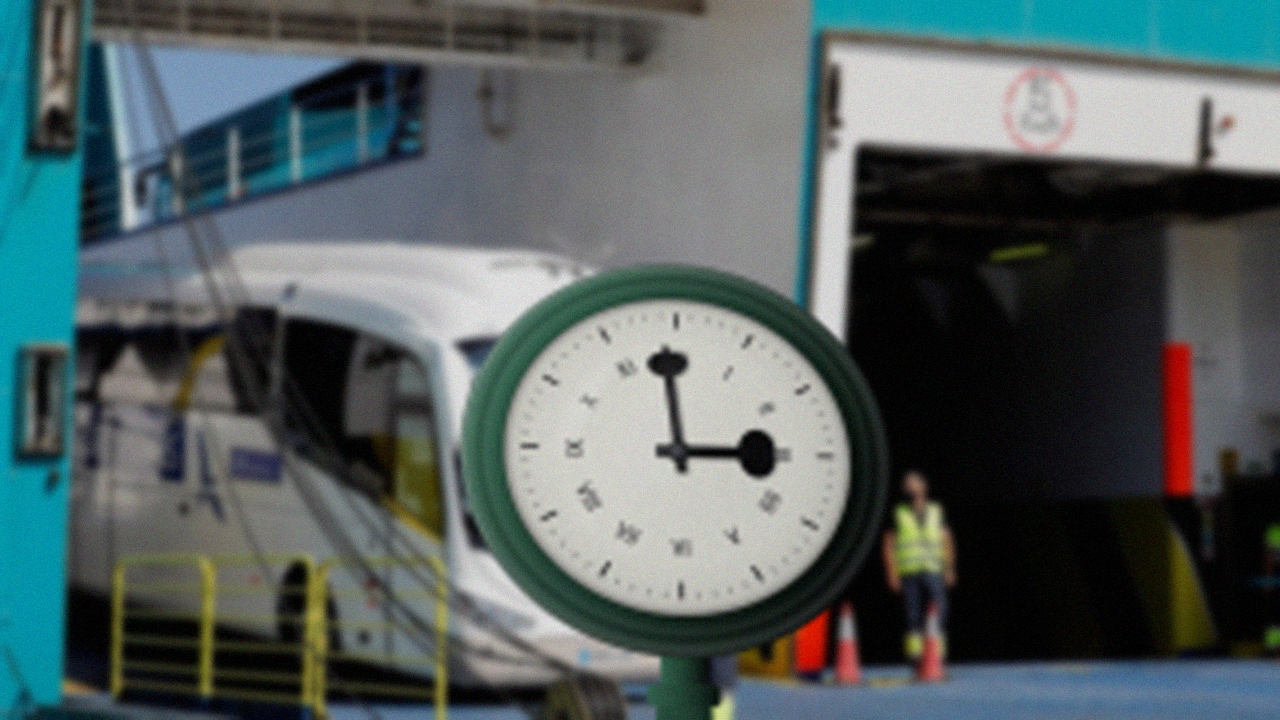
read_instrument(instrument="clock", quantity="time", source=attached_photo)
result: 2:59
